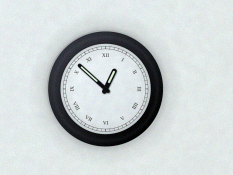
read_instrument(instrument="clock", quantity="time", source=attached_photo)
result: 12:52
